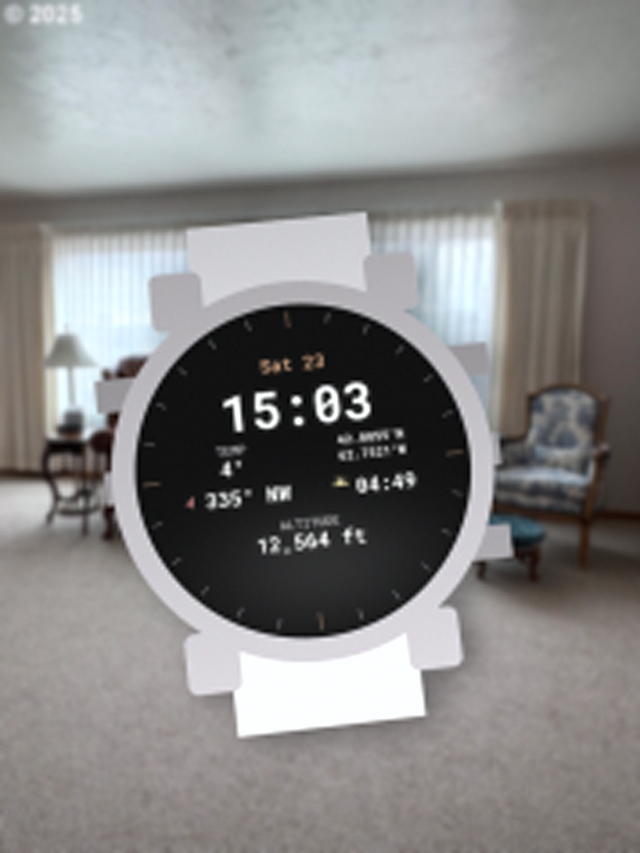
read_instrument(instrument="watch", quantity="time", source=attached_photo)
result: 15:03
